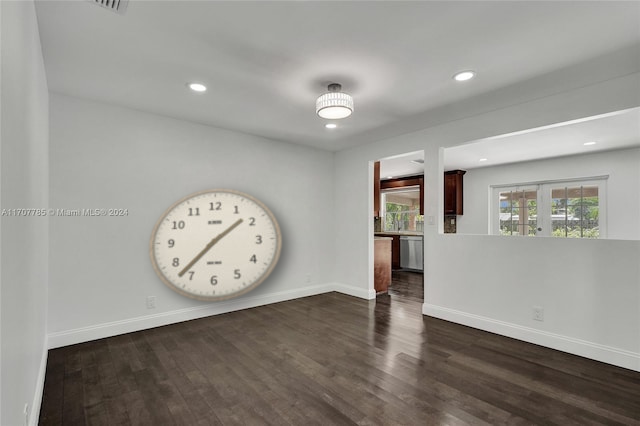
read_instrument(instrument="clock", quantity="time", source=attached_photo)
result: 1:37
